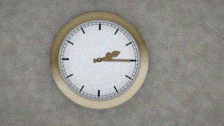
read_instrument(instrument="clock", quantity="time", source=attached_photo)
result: 2:15
